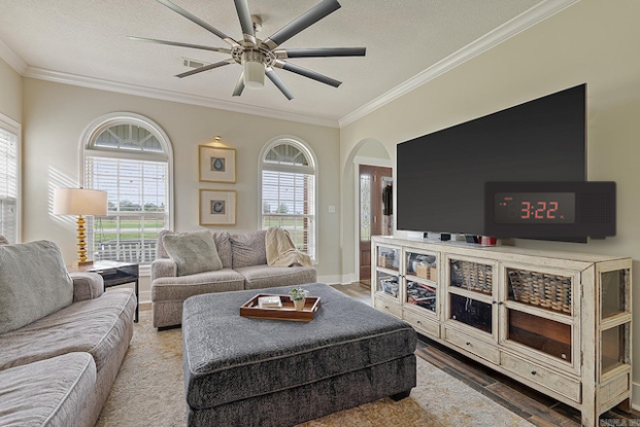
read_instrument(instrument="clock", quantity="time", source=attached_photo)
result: 3:22
